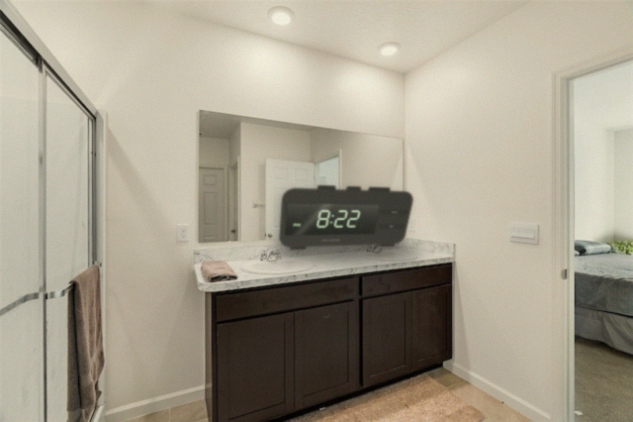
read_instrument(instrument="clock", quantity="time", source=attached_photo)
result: 8:22
